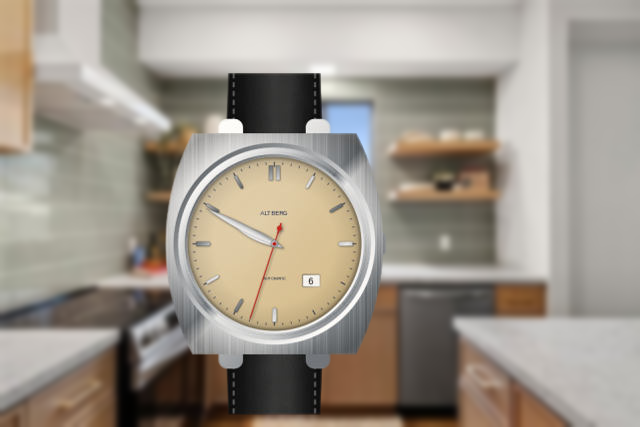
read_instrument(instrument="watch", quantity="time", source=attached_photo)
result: 9:49:33
